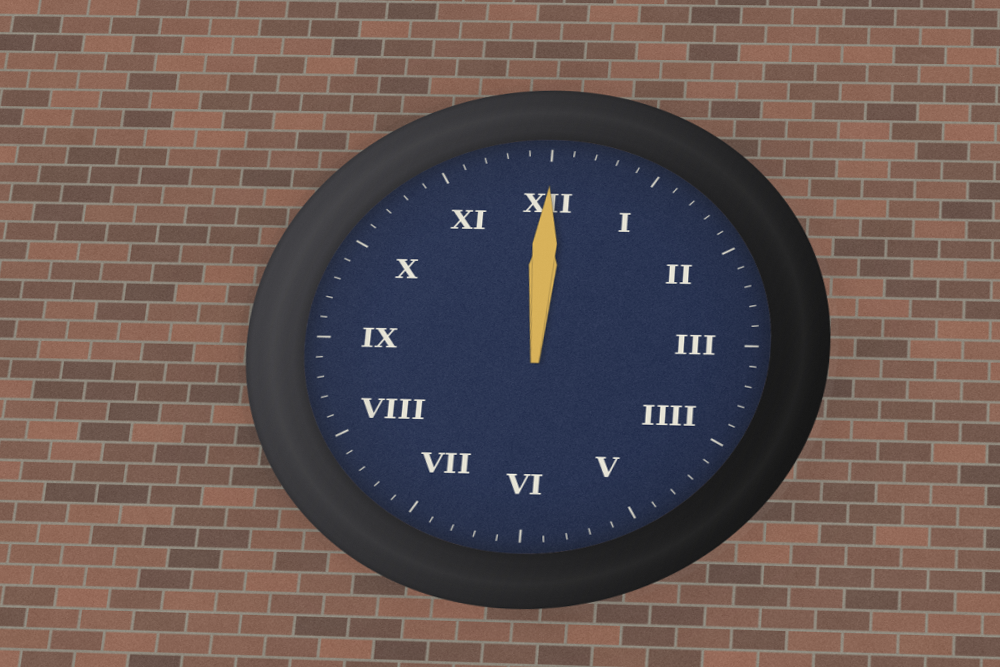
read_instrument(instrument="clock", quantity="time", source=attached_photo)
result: 12:00
